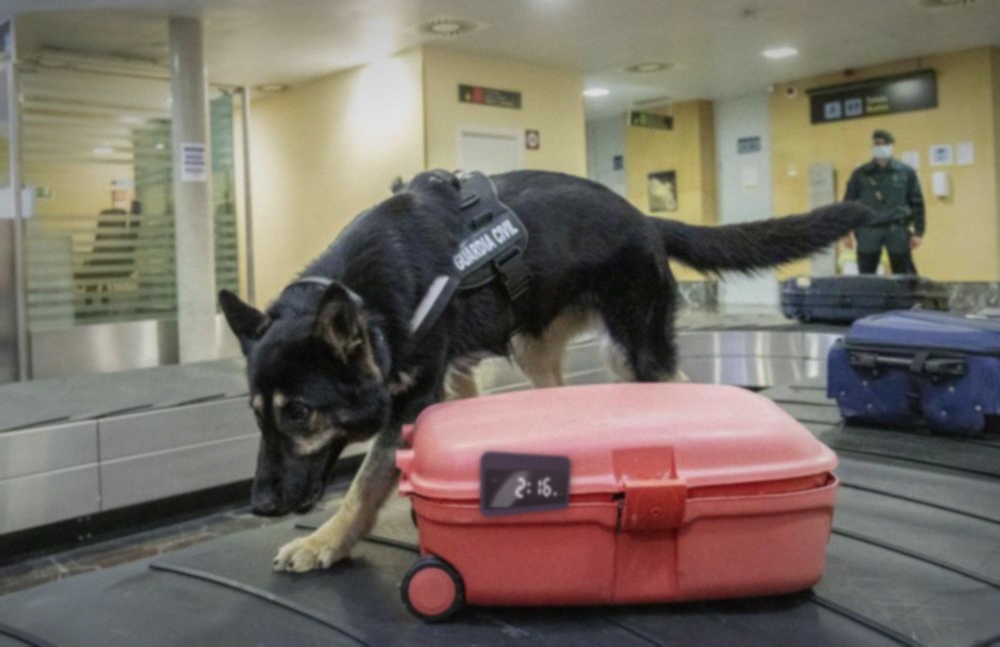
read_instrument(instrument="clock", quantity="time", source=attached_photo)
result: 2:16
